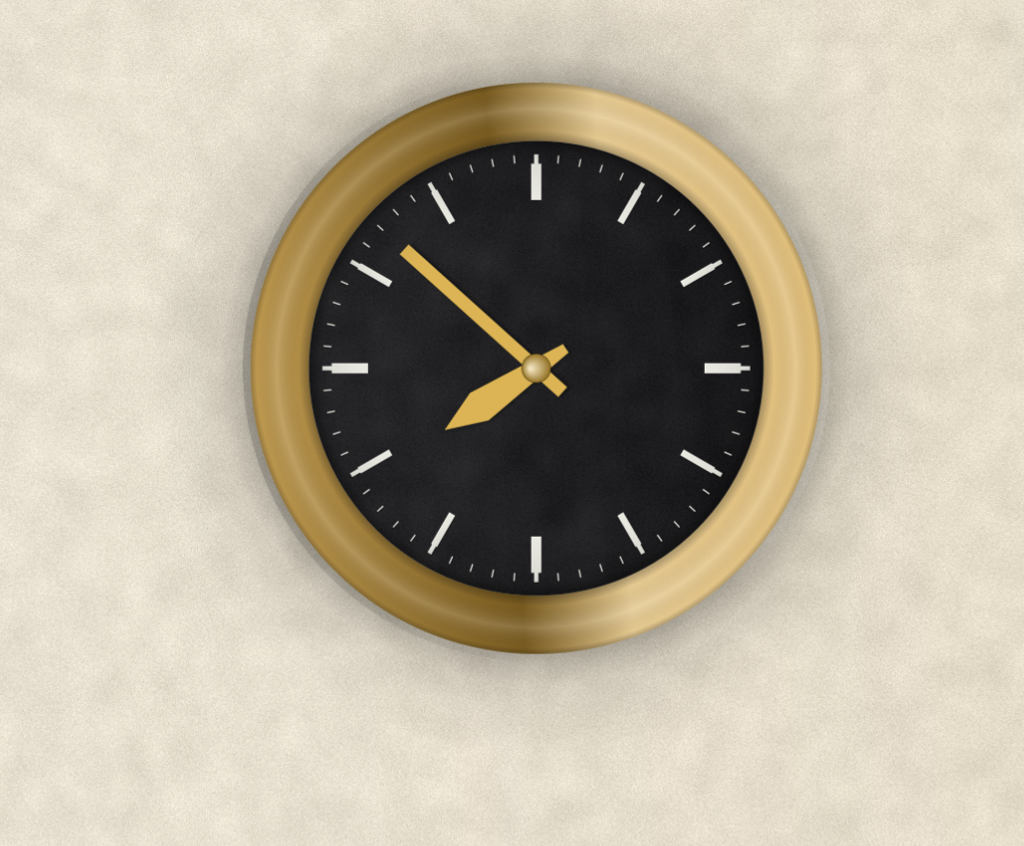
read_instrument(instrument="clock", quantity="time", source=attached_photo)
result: 7:52
